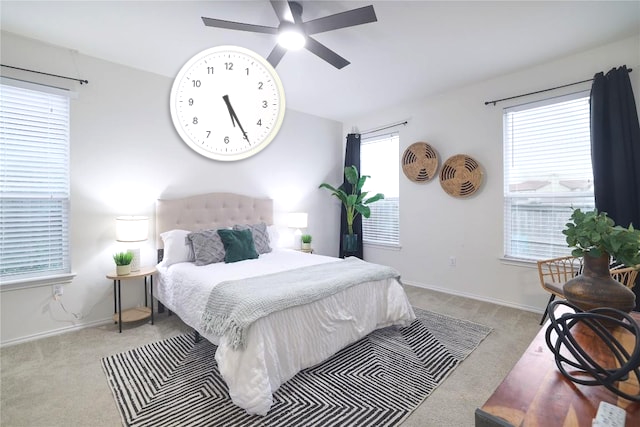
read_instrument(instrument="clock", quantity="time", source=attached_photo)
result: 5:25
